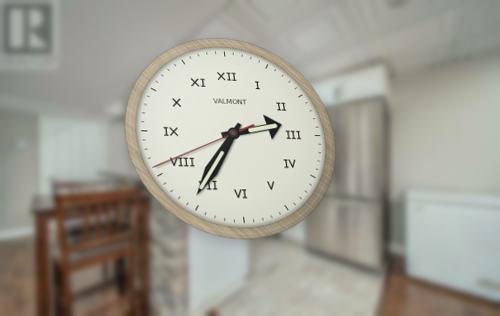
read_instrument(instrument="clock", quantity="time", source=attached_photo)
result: 2:35:41
